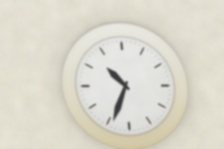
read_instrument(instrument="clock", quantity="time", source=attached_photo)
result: 10:34
